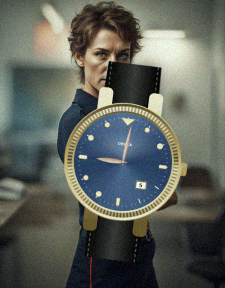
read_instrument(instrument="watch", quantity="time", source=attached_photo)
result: 9:01
